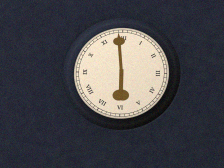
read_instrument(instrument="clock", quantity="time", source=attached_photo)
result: 5:59
